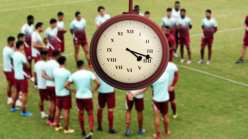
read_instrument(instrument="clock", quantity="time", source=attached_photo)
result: 4:18
